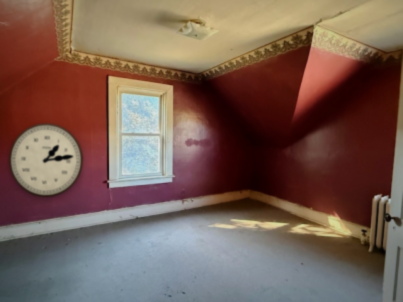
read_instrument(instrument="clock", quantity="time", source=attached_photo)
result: 1:13
